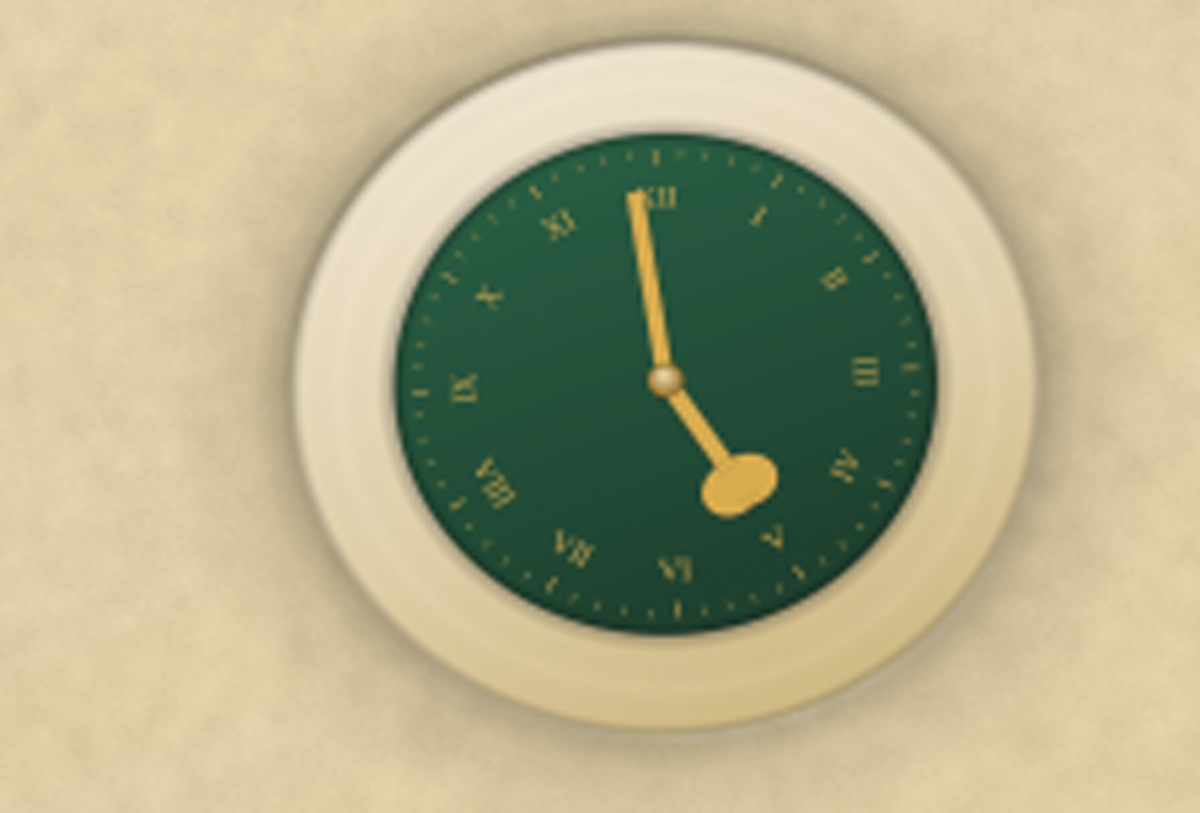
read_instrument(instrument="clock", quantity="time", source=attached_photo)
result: 4:59
